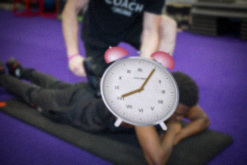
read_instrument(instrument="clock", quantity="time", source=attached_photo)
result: 8:05
